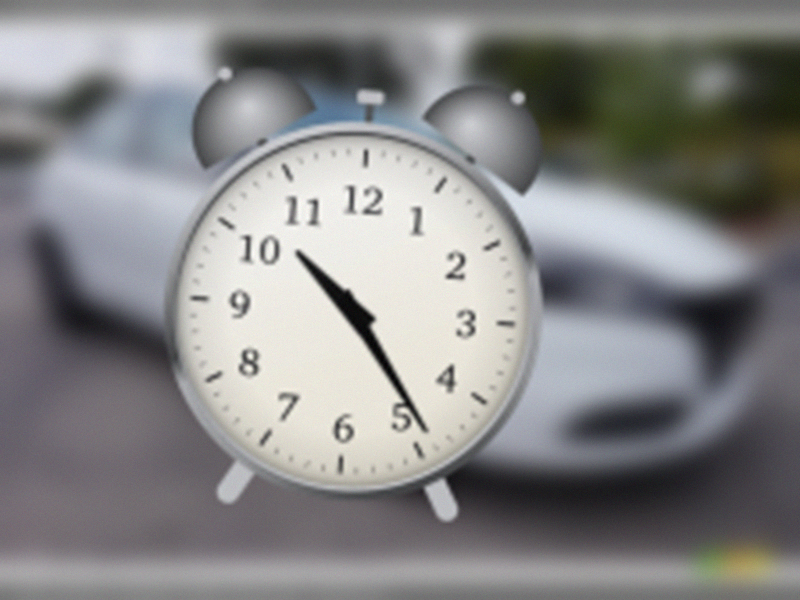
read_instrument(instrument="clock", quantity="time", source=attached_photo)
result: 10:24
